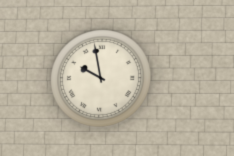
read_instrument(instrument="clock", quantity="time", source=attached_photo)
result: 9:58
